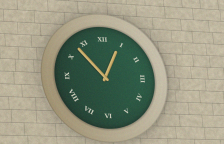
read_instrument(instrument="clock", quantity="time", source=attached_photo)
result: 12:53
